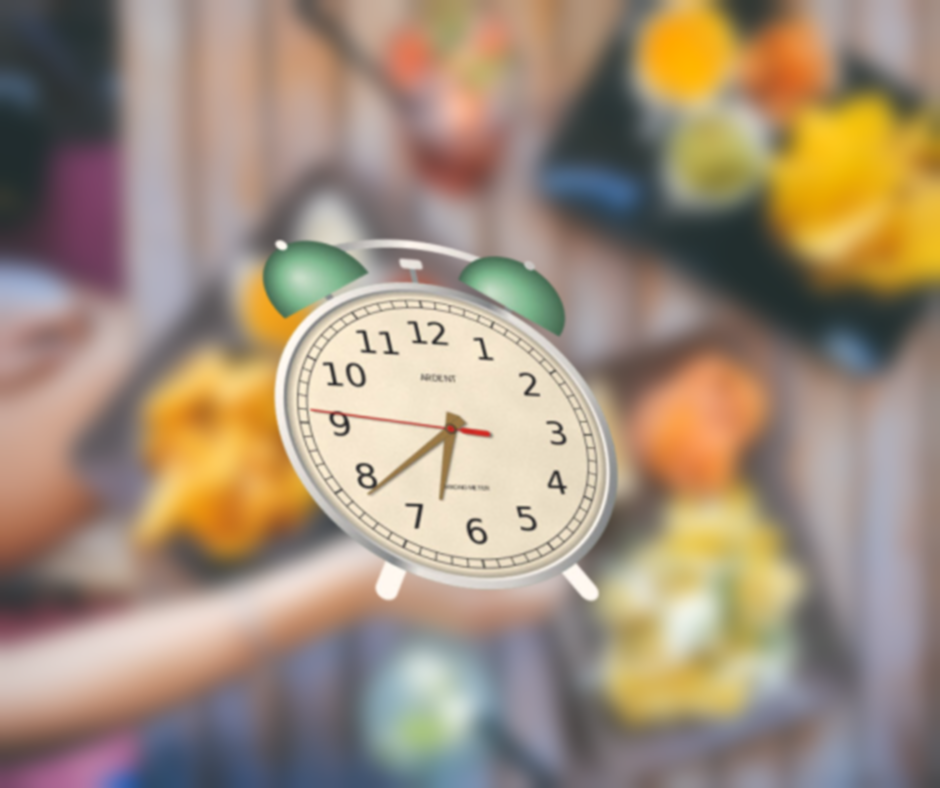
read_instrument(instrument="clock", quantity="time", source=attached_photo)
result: 6:38:46
